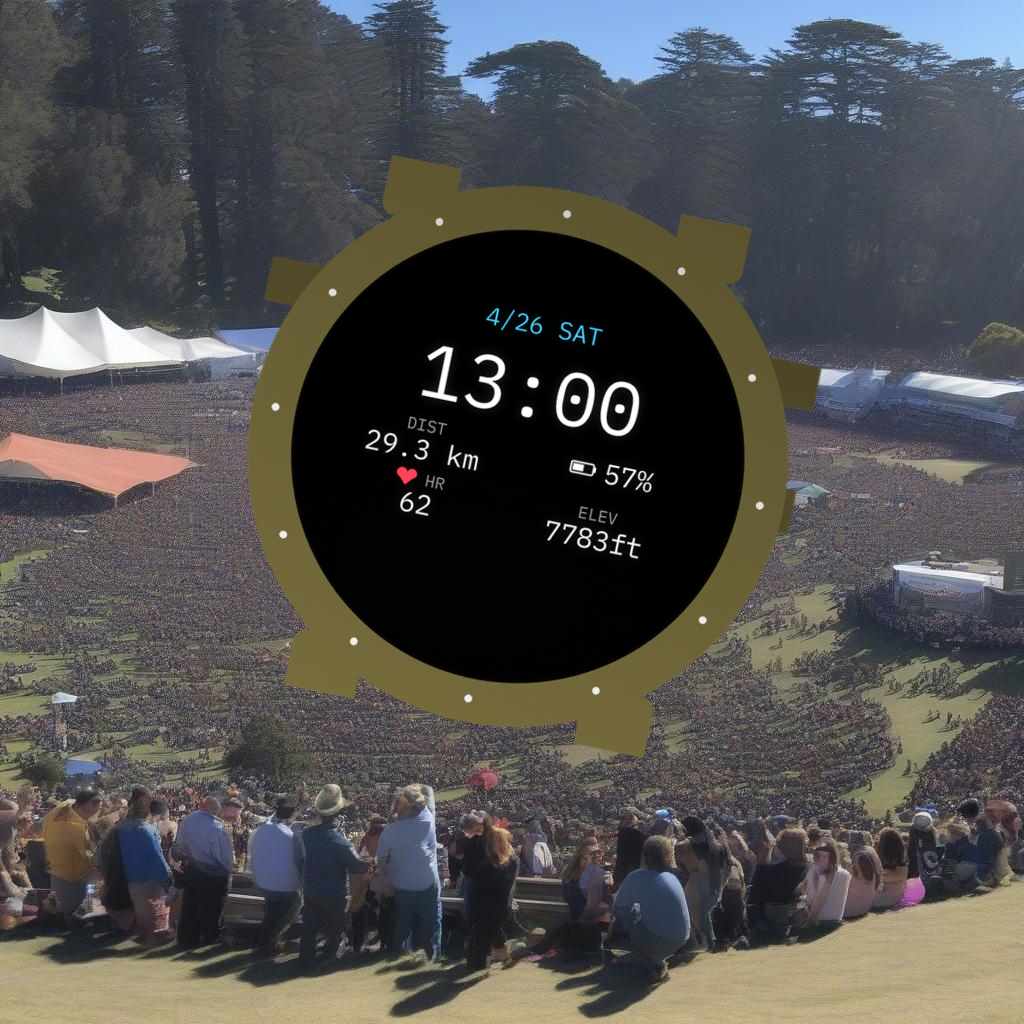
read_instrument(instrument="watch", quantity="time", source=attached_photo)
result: 13:00
